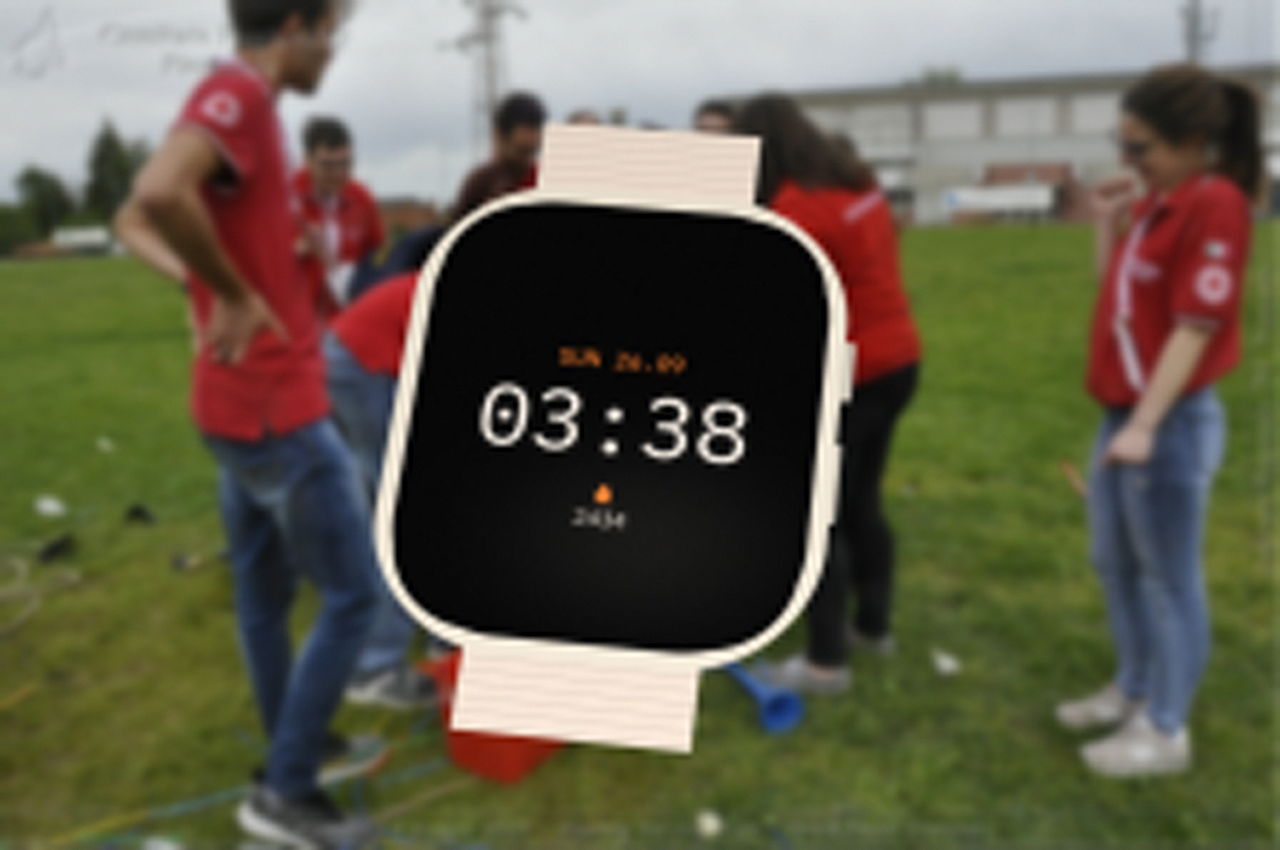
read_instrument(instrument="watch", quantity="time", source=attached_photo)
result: 3:38
